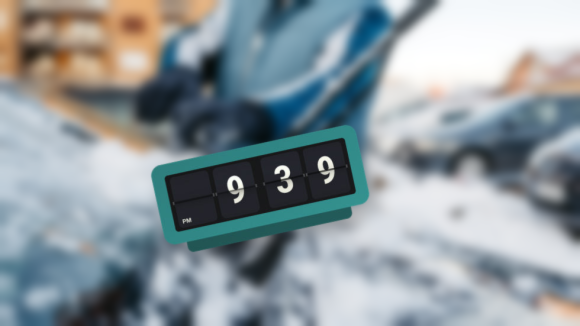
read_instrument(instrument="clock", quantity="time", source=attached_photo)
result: 9:39
